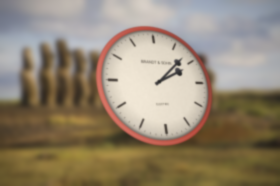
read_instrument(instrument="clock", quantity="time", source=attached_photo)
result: 2:08
